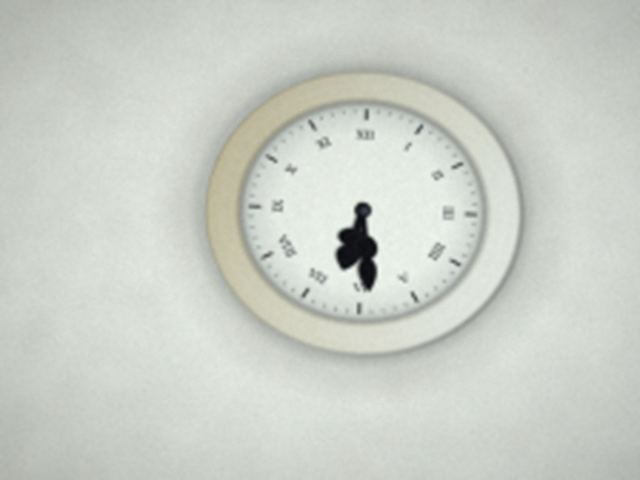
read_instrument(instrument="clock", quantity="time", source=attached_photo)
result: 6:29
